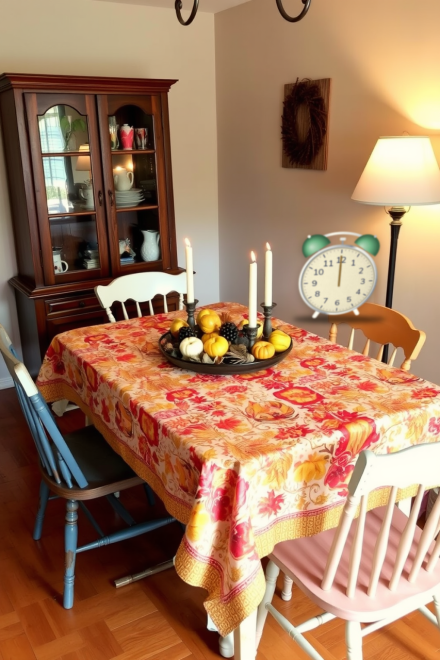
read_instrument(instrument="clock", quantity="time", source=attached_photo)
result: 12:00
